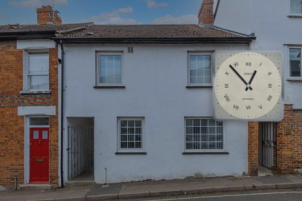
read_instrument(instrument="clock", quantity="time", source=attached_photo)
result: 12:53
